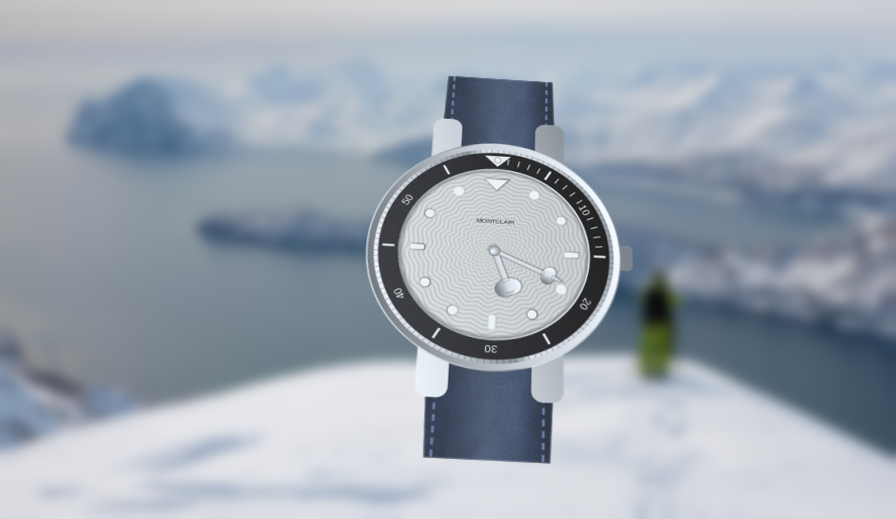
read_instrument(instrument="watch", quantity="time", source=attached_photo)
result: 5:19
